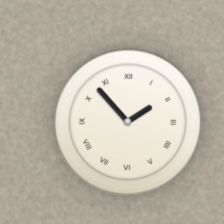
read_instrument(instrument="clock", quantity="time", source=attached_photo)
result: 1:53
